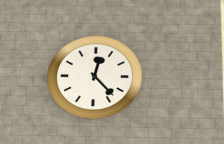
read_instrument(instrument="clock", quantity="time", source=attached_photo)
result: 12:23
